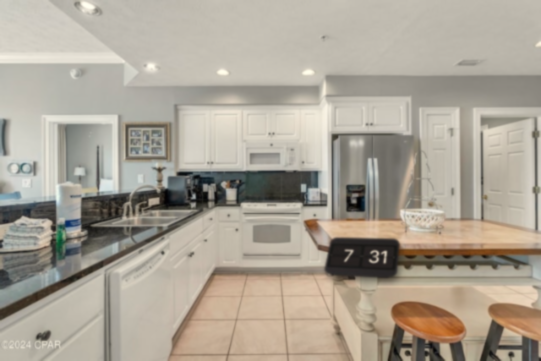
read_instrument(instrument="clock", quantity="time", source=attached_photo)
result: 7:31
